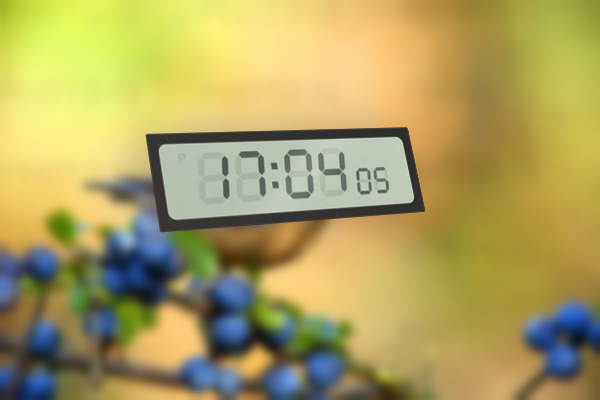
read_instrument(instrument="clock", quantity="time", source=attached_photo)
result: 17:04:05
